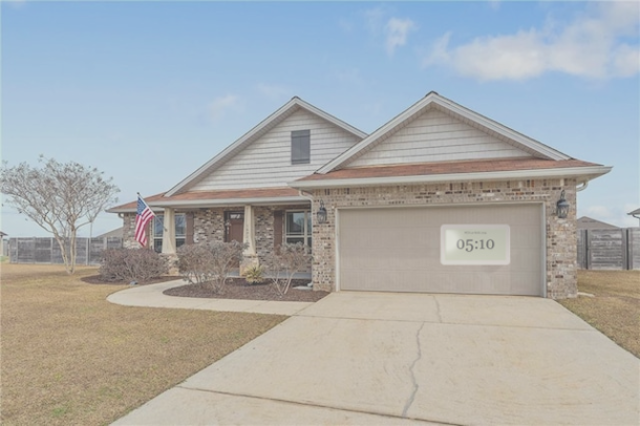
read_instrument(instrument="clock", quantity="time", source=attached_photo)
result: 5:10
